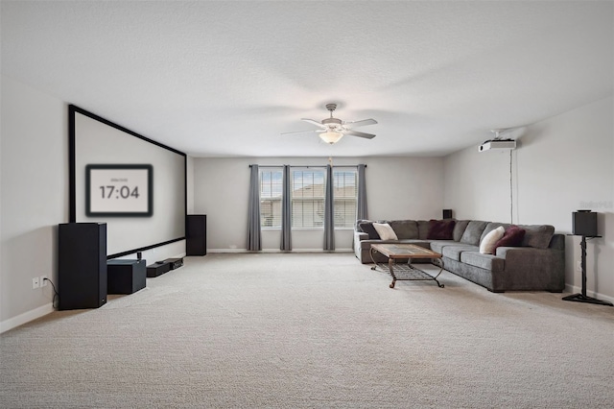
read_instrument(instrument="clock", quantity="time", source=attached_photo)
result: 17:04
